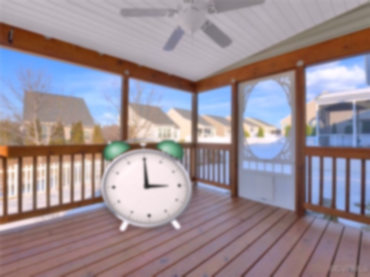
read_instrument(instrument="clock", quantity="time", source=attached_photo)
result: 3:00
